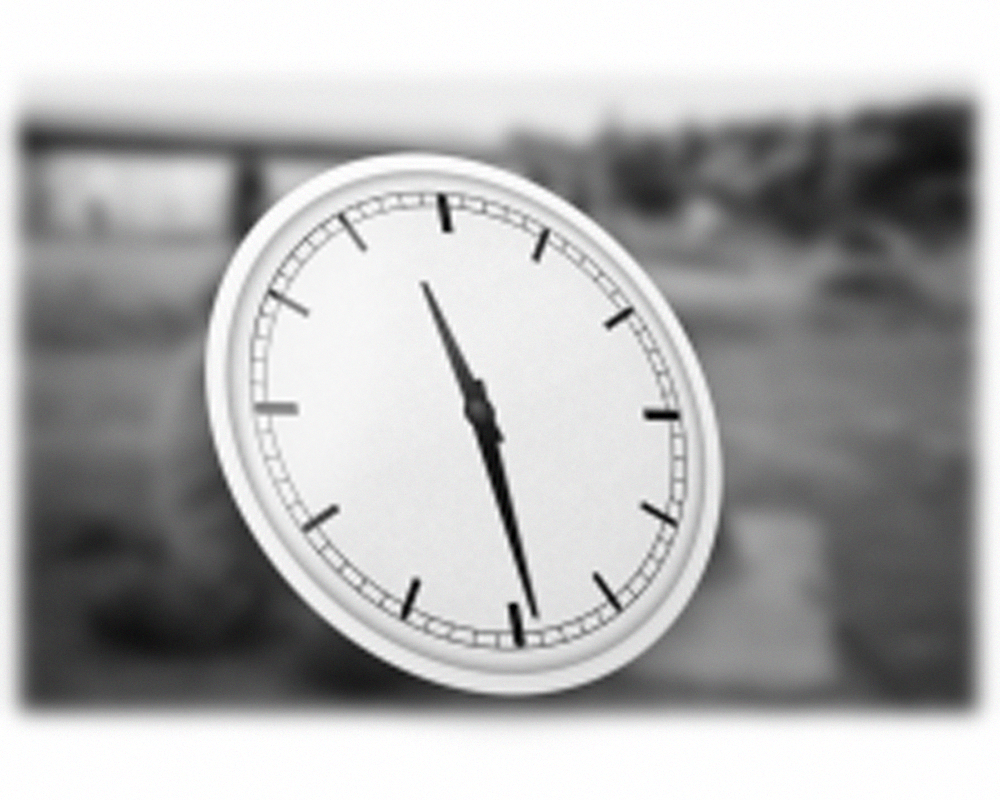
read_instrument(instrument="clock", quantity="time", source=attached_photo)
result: 11:29
